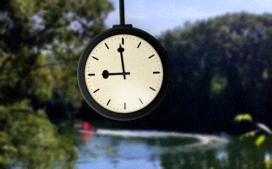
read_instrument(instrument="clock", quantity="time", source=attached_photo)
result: 8:59
